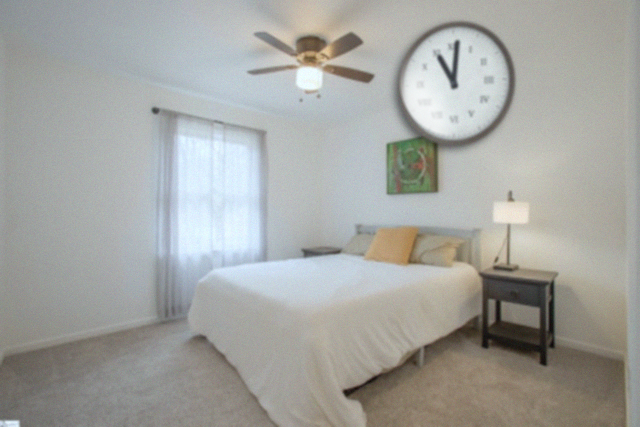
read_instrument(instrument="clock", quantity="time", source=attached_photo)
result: 11:01
